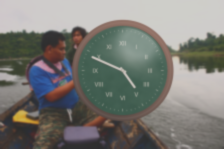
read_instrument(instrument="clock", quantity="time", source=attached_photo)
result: 4:49
